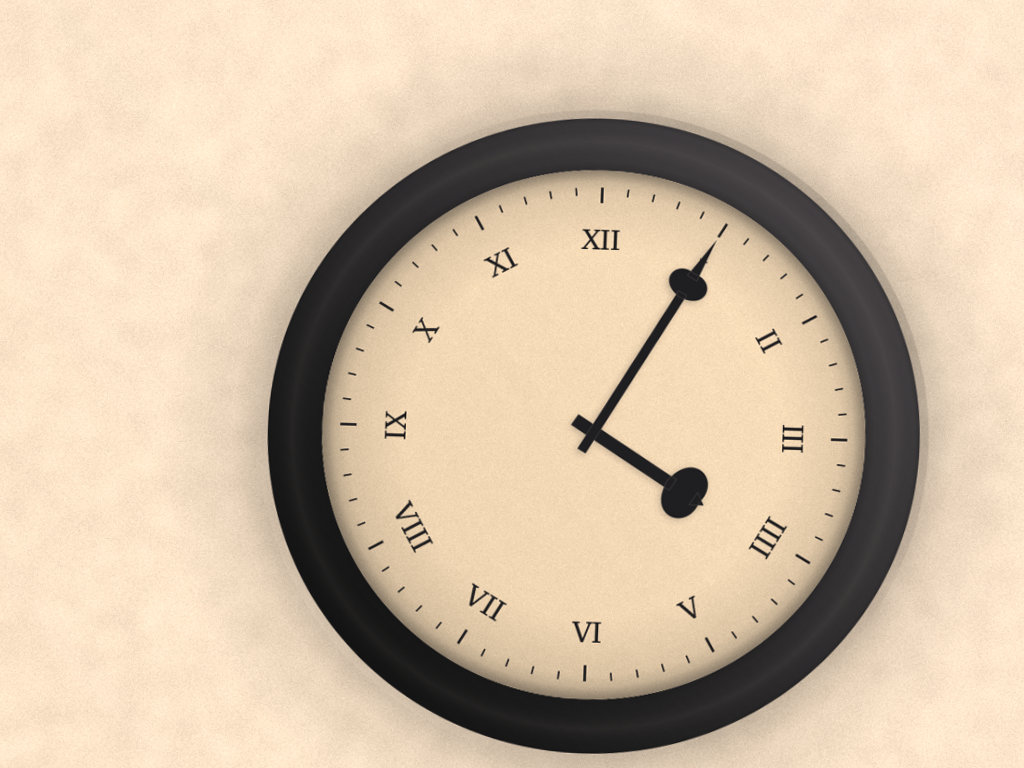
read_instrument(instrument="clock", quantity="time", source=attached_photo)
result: 4:05
